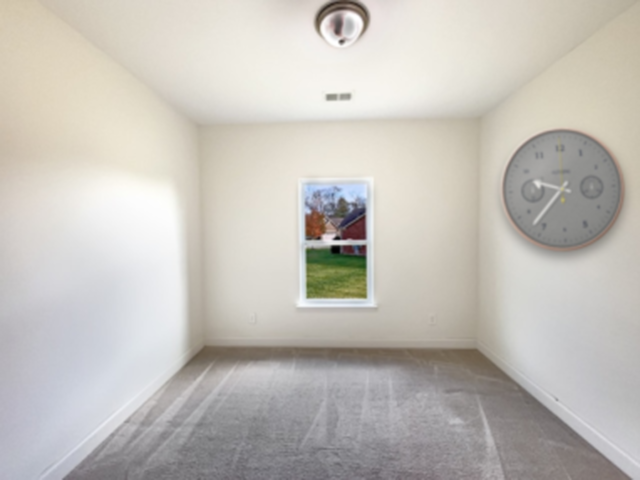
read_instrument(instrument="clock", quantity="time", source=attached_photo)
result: 9:37
